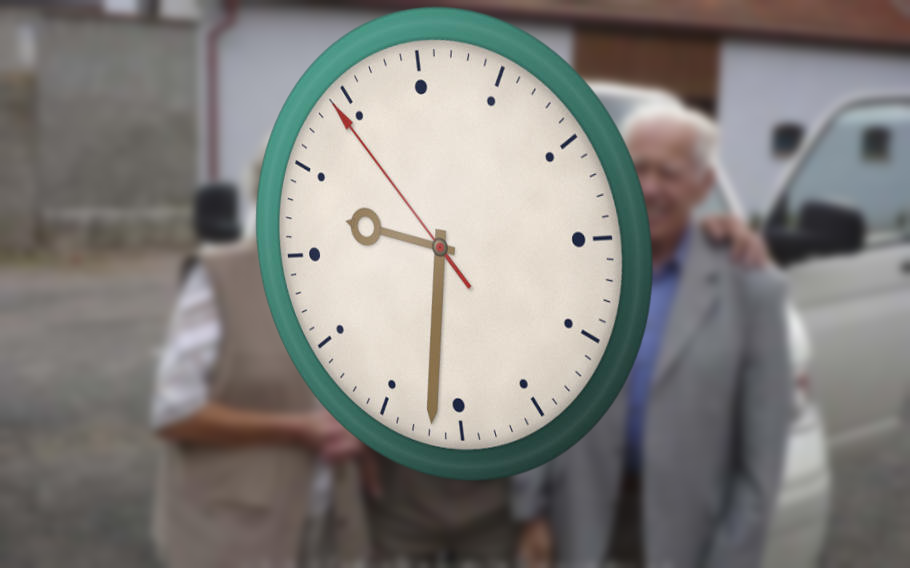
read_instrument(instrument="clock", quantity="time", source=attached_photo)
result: 9:31:54
